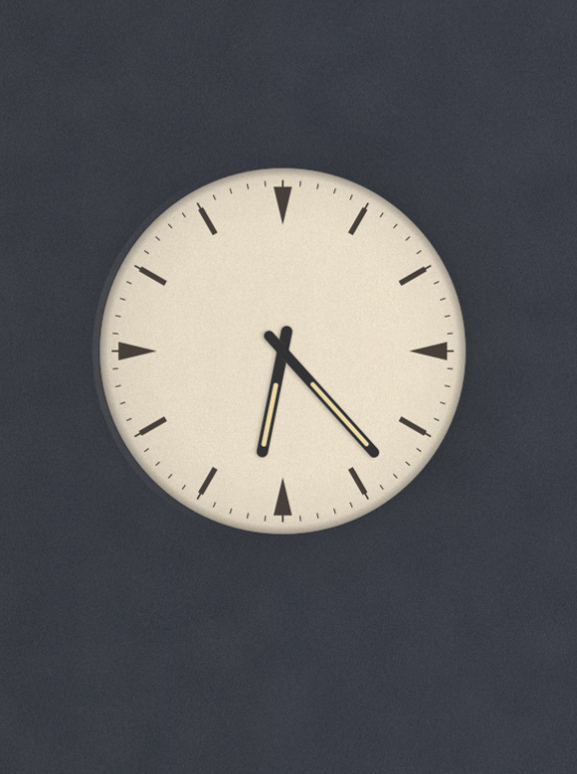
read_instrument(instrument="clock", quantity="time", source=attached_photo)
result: 6:23
